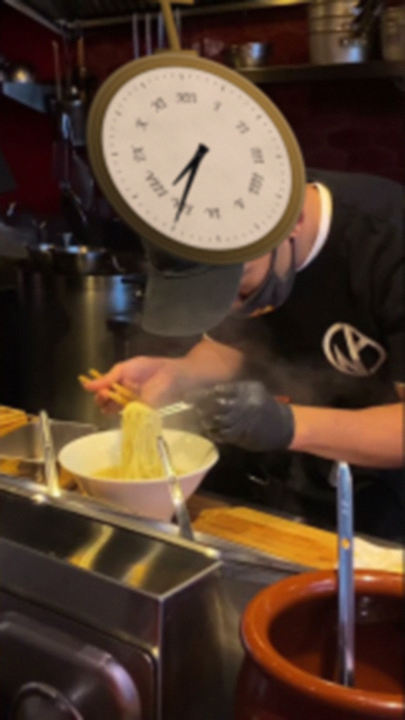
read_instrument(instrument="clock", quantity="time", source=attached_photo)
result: 7:35
